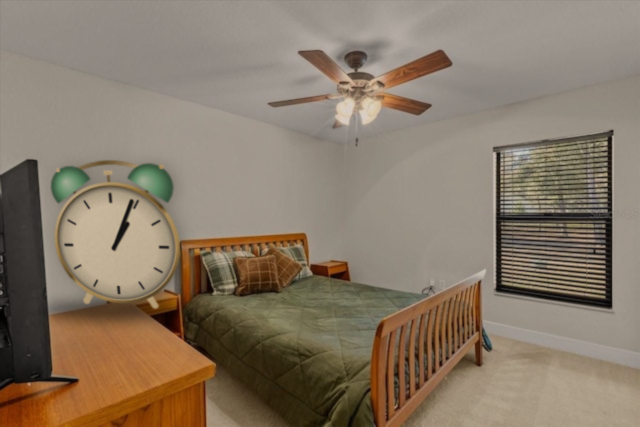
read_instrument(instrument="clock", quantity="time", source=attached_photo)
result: 1:04
